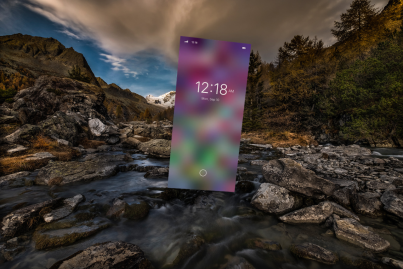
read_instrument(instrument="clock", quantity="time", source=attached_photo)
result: 12:18
